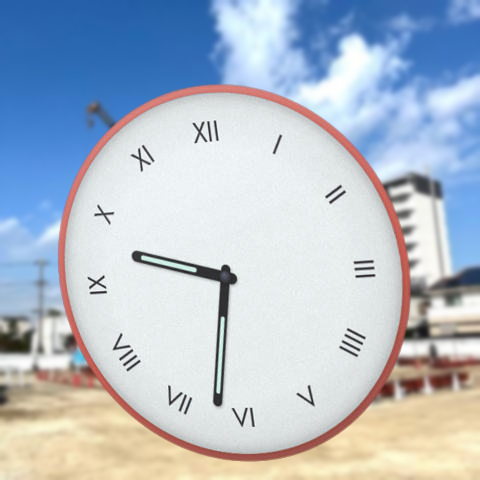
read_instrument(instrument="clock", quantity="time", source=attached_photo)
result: 9:32
